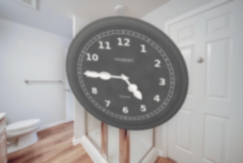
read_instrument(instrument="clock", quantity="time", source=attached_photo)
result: 4:45
